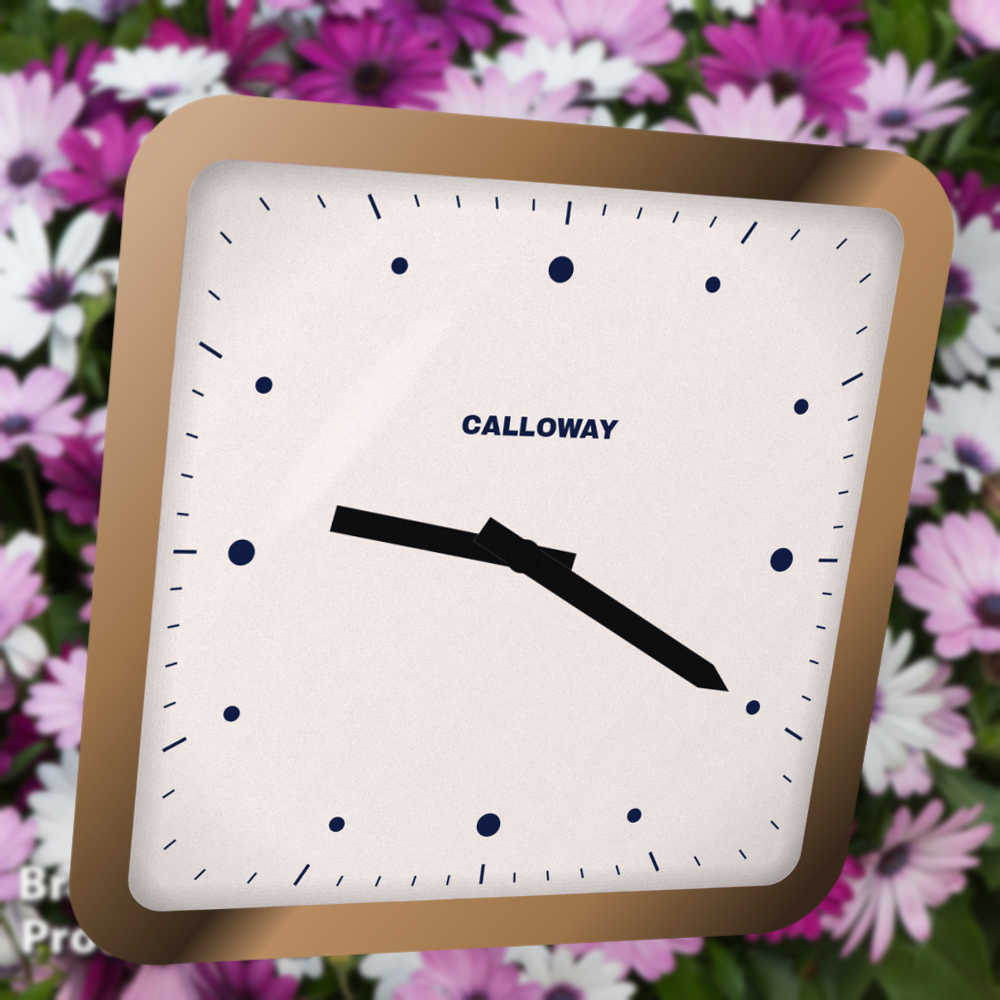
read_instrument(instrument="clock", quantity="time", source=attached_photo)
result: 9:20
